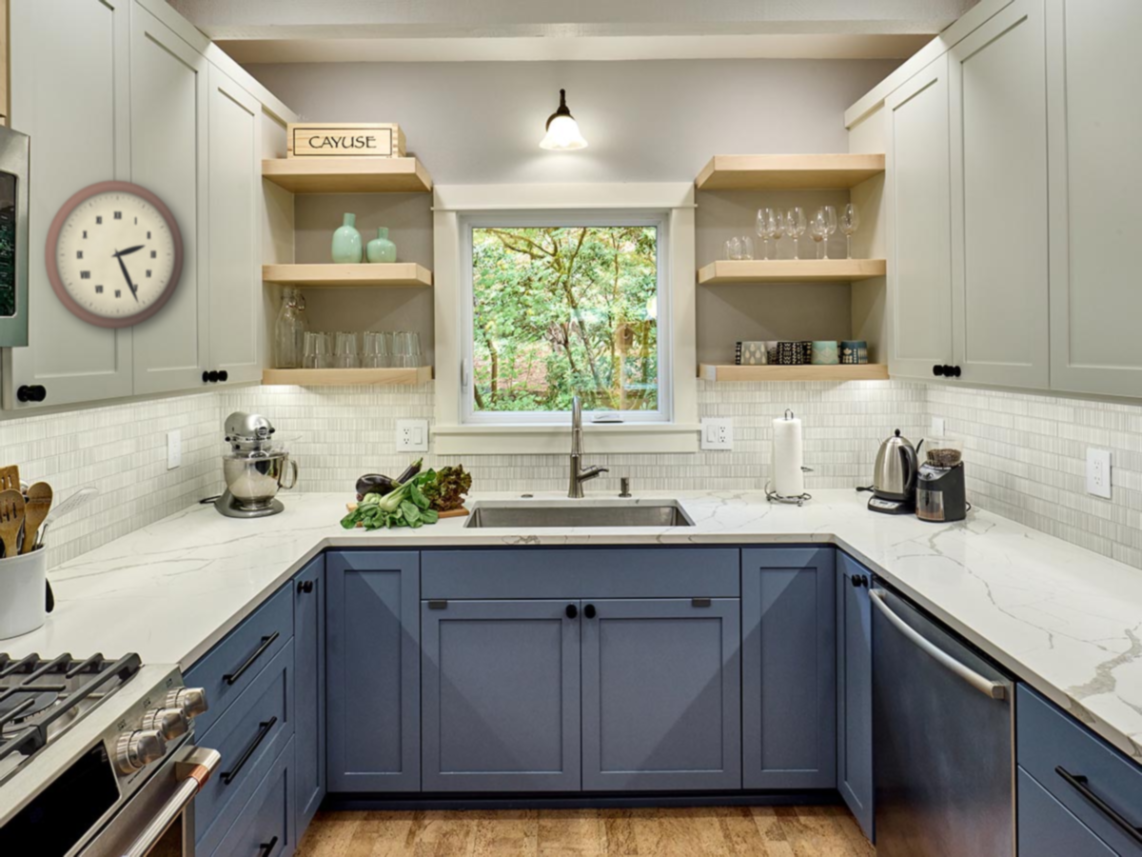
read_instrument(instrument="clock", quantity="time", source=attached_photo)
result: 2:26
